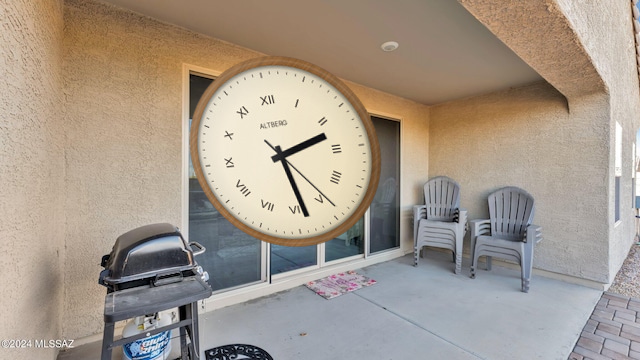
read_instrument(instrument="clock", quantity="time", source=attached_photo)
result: 2:28:24
